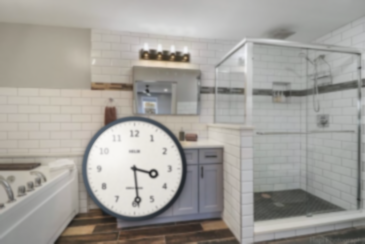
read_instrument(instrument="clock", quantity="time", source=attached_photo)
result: 3:29
